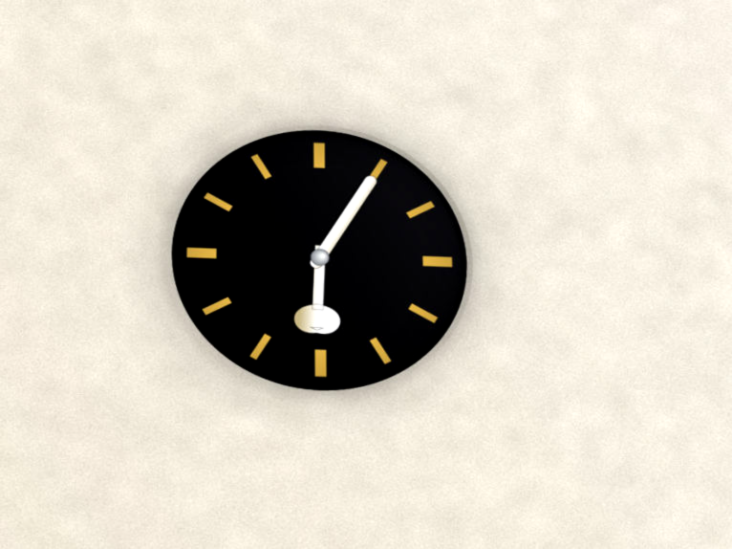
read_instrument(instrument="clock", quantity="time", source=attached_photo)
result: 6:05
